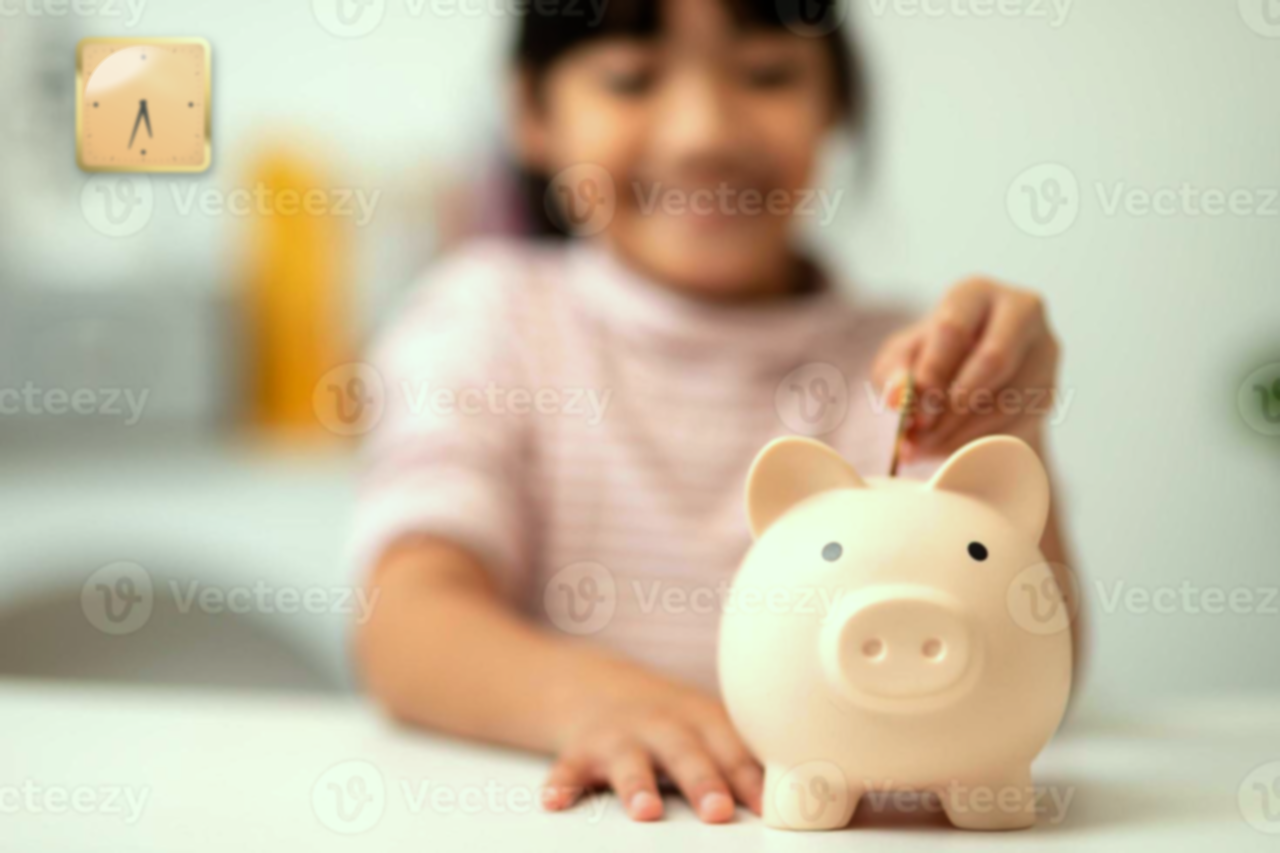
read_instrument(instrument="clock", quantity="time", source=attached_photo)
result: 5:33
